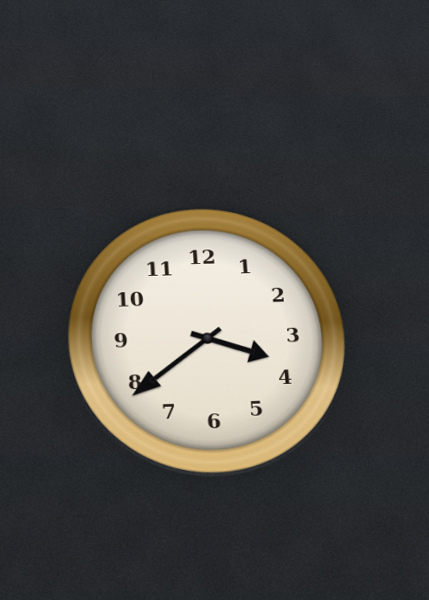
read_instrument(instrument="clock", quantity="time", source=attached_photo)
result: 3:39
